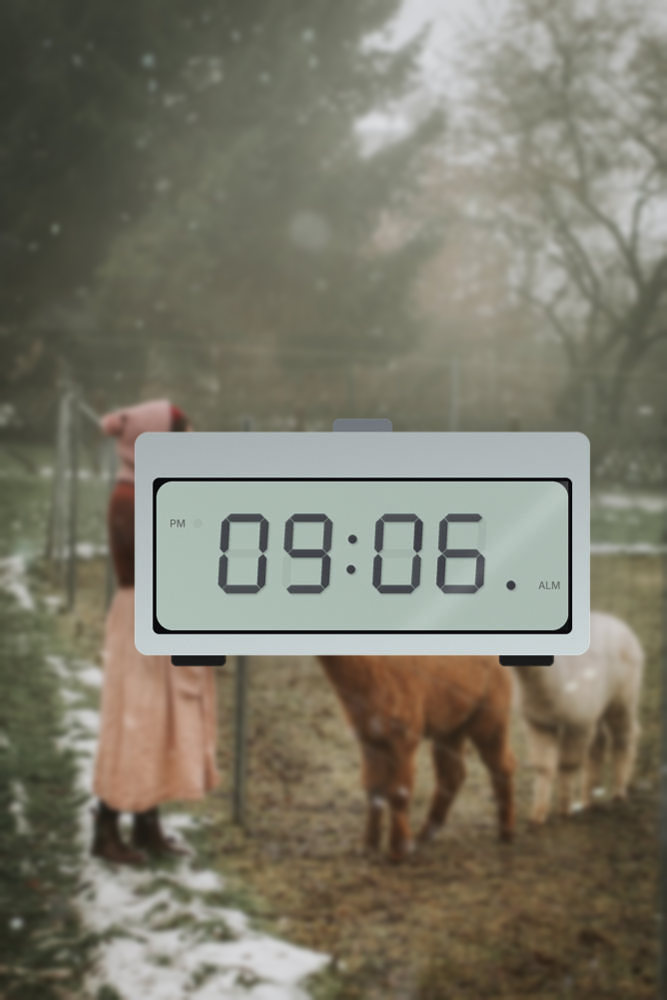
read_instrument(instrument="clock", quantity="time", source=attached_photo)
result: 9:06
